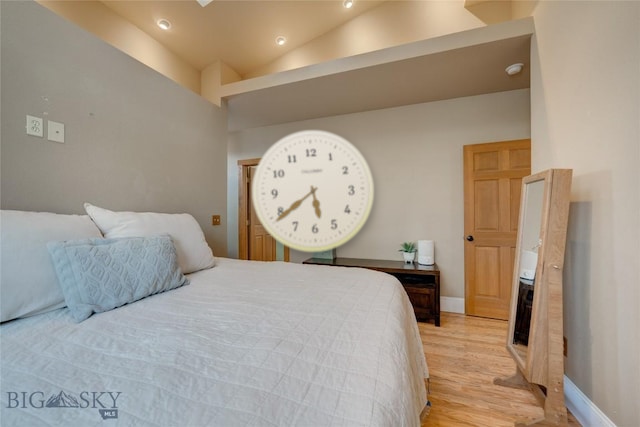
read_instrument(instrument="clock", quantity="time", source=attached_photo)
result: 5:39
